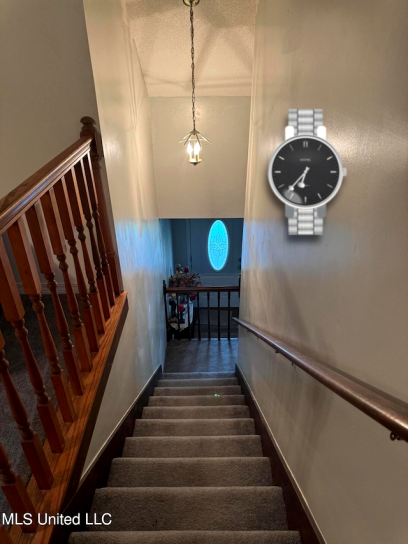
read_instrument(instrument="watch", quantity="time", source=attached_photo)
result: 6:37
